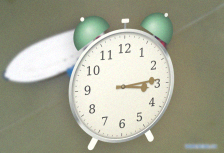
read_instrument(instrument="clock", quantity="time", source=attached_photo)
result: 3:14
